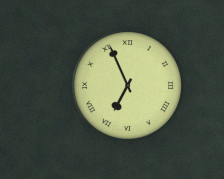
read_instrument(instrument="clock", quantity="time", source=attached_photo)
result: 6:56
